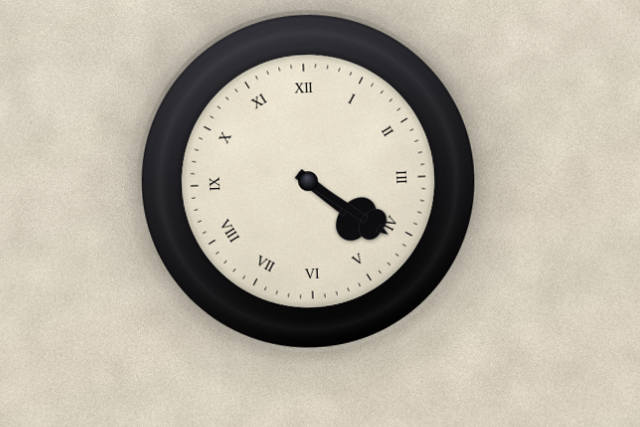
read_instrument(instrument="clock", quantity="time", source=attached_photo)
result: 4:21
